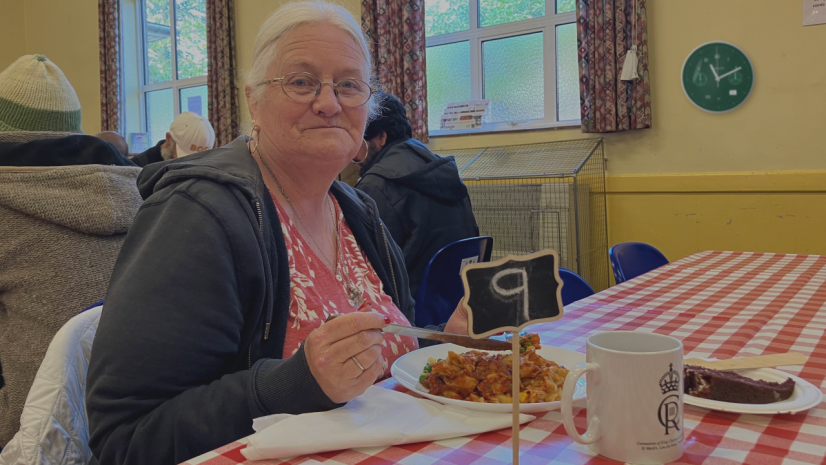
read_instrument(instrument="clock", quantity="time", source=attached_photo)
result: 11:11
